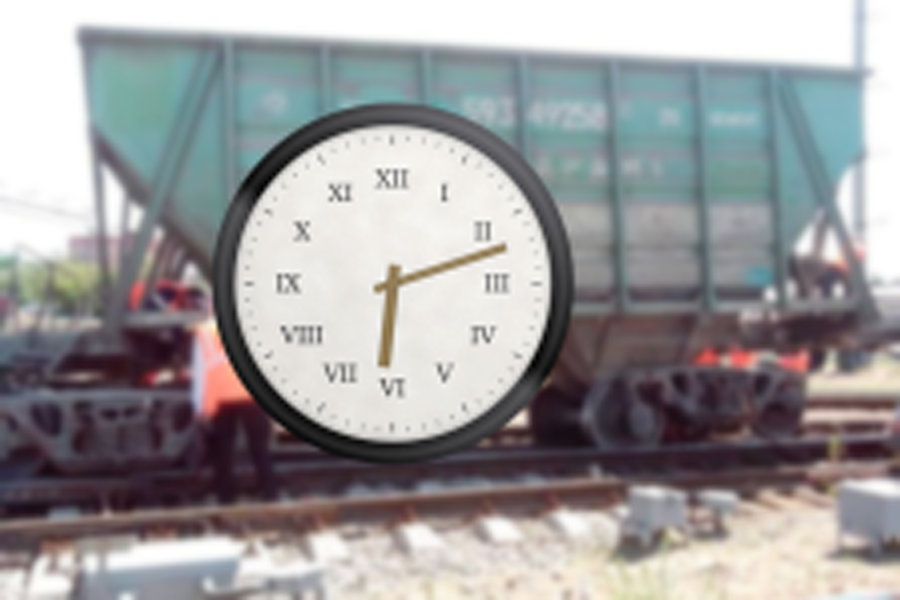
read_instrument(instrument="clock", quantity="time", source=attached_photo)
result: 6:12
